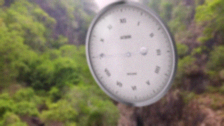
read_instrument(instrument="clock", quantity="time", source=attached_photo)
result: 2:45
